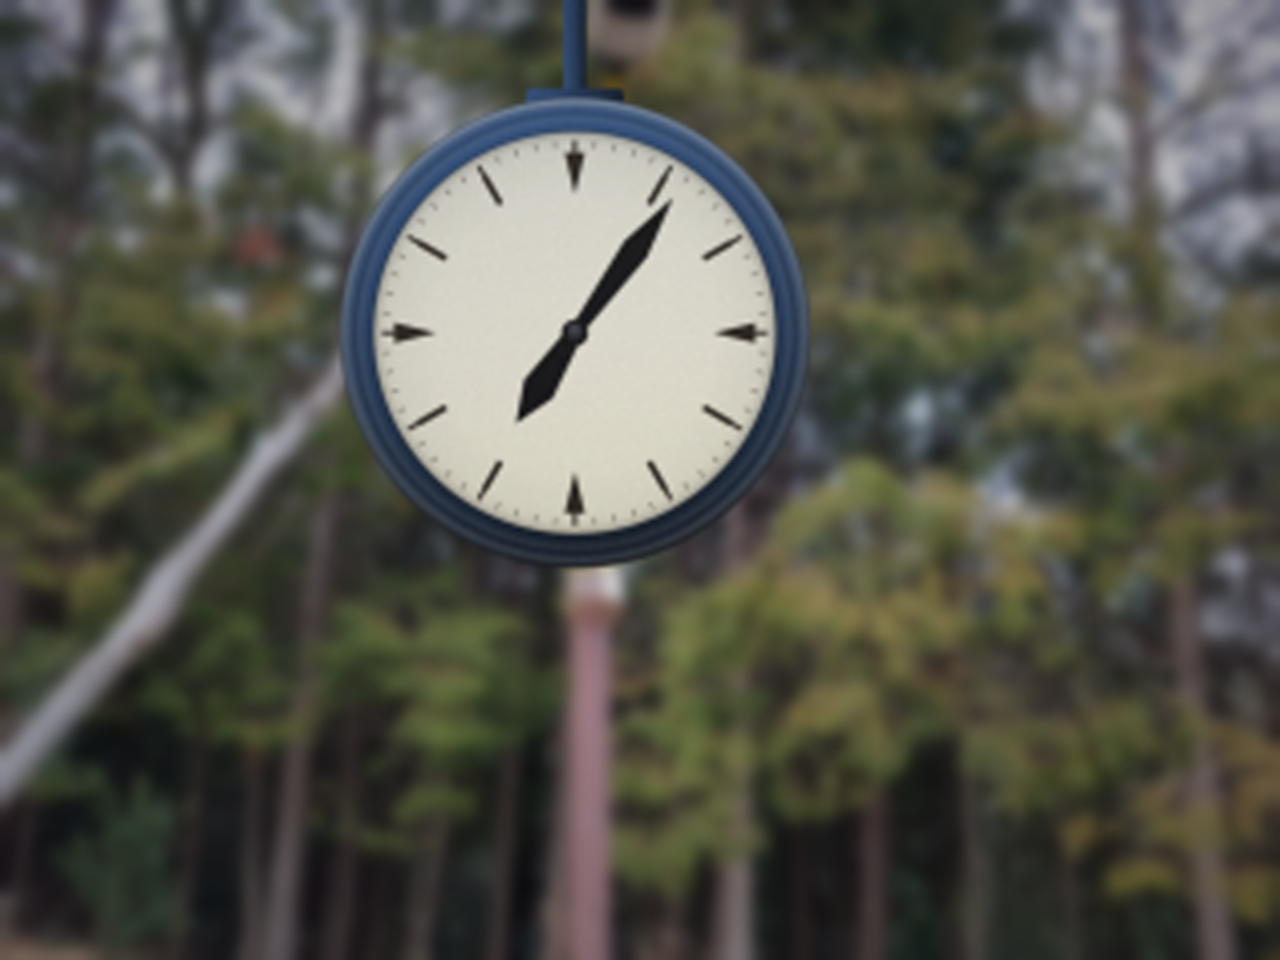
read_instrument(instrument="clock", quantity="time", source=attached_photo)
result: 7:06
